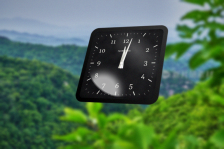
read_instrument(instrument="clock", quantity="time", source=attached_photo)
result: 12:02
